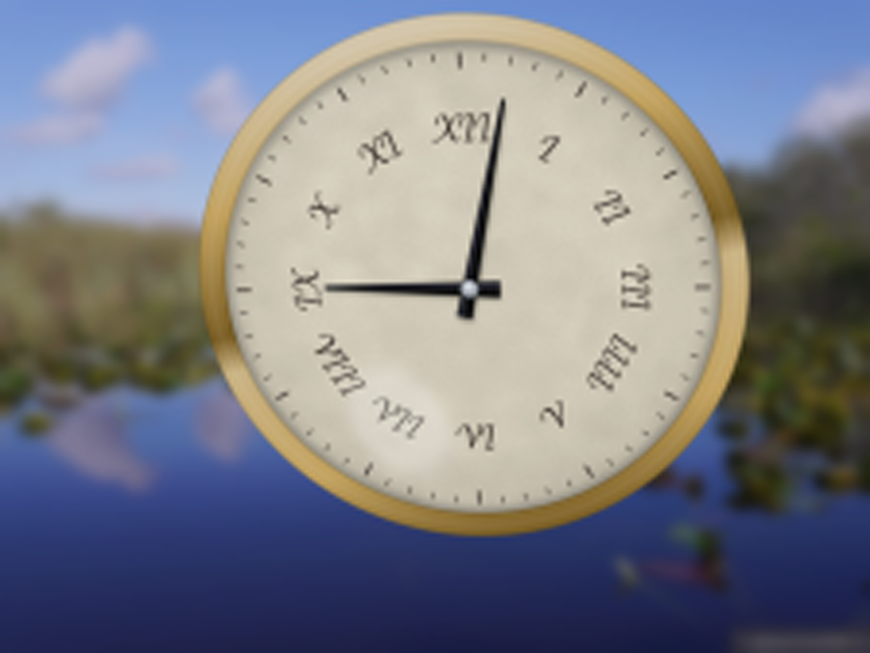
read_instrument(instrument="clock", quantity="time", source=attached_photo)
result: 9:02
